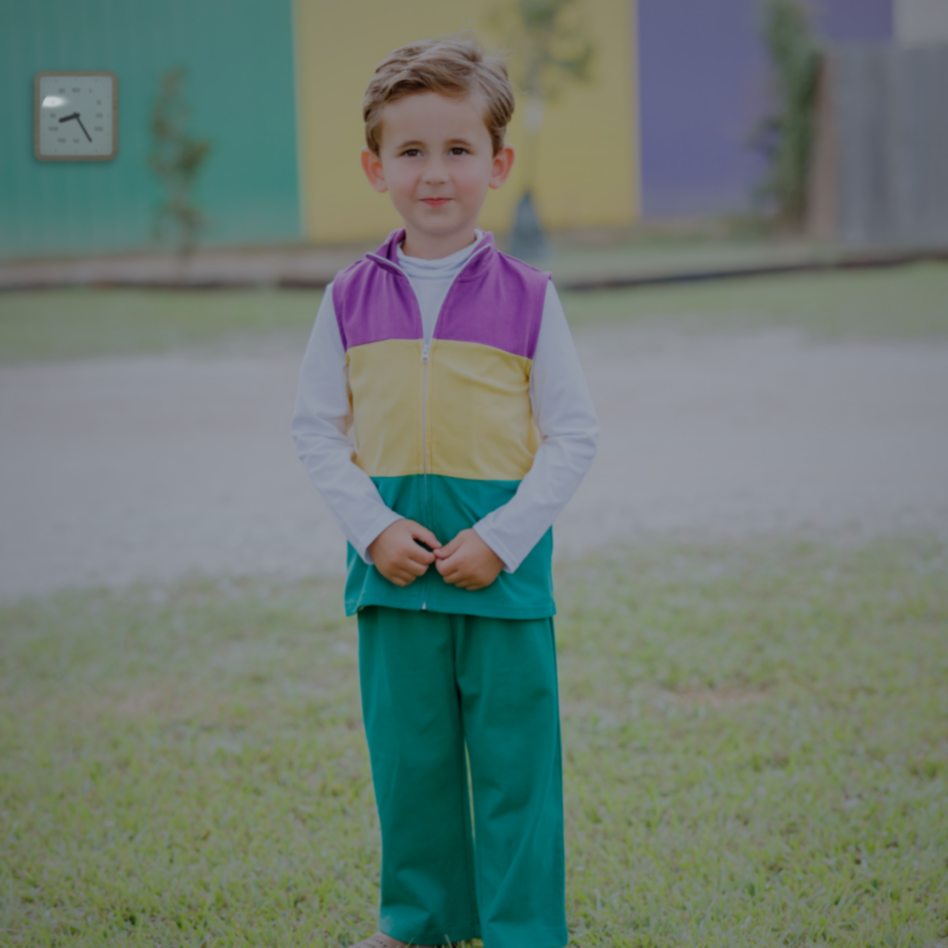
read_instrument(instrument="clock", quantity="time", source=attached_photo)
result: 8:25
